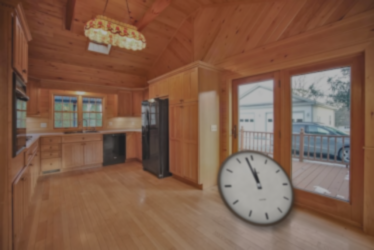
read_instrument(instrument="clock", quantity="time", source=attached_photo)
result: 11:58
